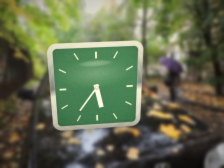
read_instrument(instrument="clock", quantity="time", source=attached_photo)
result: 5:36
